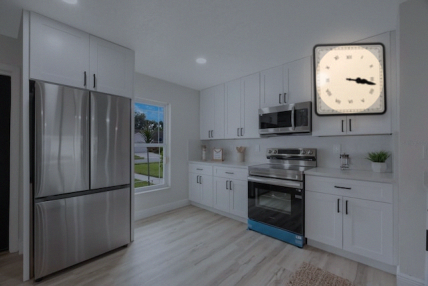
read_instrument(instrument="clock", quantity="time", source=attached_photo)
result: 3:17
